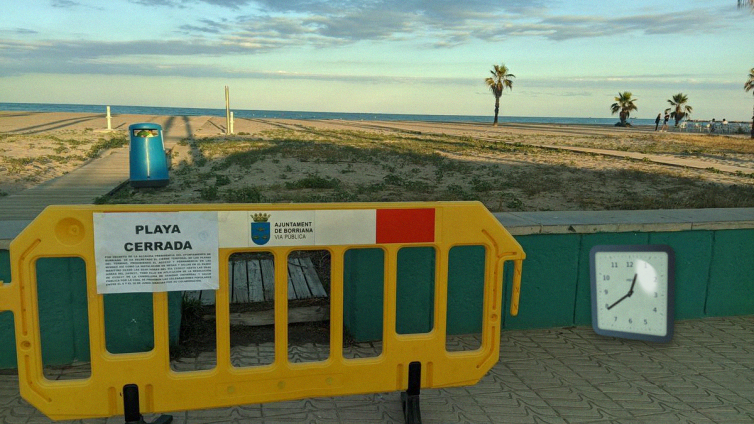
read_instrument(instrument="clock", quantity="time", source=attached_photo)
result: 12:39
